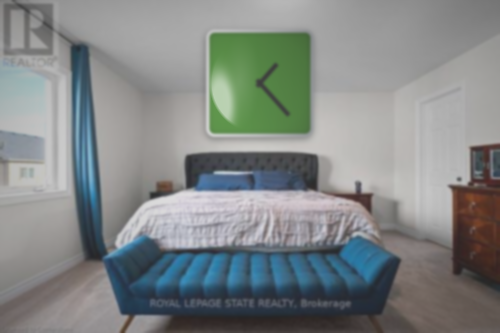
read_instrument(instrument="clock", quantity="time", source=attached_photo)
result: 1:23
